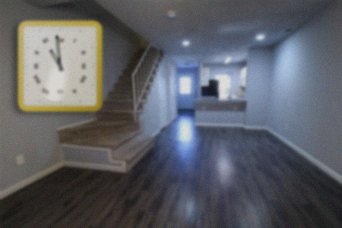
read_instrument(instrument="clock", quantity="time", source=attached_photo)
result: 10:59
